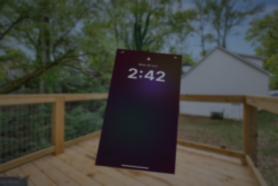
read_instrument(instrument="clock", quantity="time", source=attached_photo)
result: 2:42
